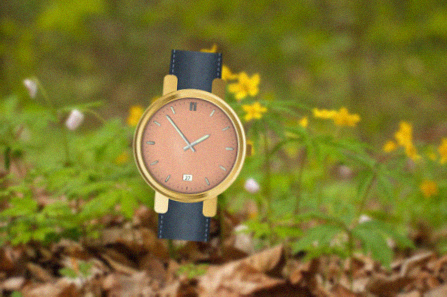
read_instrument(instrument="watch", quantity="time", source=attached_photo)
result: 1:53
